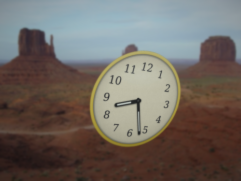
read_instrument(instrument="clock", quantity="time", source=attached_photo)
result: 8:27
